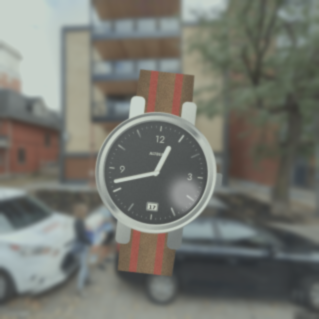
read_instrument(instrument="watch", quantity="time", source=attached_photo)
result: 12:42
